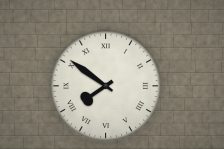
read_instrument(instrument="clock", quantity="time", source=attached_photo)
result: 7:51
